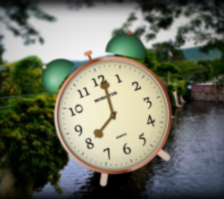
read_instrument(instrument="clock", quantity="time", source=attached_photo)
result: 8:01
